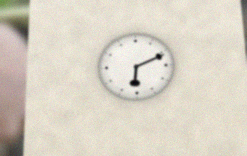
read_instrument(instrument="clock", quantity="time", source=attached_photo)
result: 6:11
